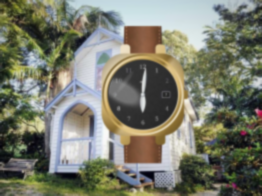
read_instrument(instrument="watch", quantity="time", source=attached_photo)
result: 6:01
